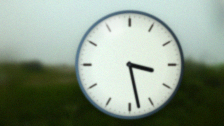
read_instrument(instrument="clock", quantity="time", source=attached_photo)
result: 3:28
